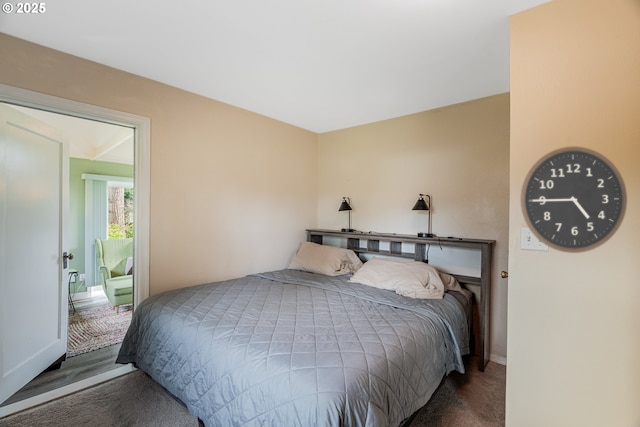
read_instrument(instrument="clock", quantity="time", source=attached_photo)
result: 4:45
